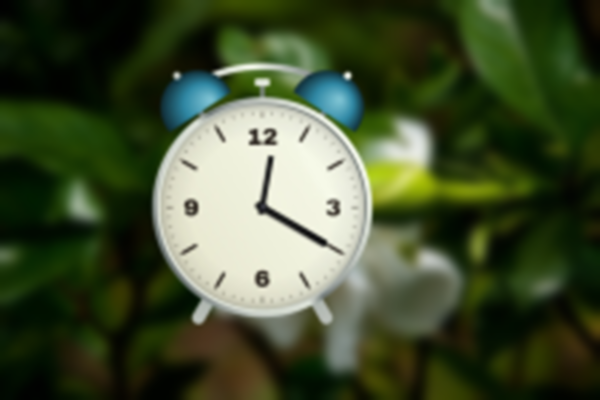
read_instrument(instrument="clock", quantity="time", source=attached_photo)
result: 12:20
